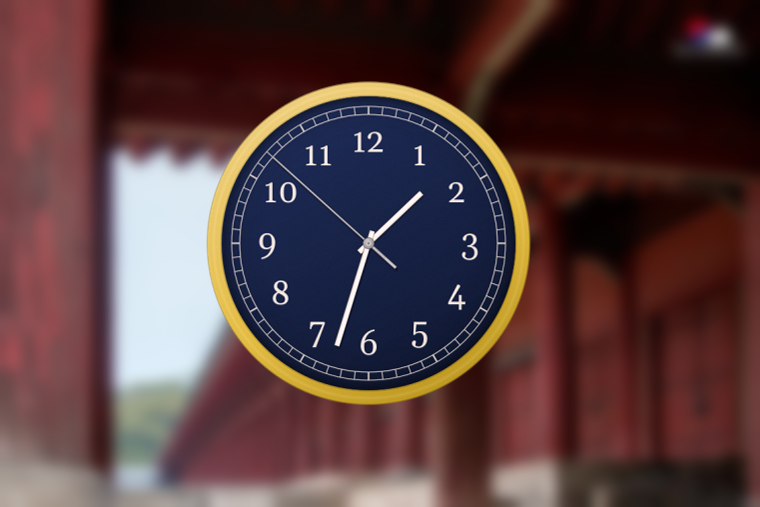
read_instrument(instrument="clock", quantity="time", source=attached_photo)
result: 1:32:52
